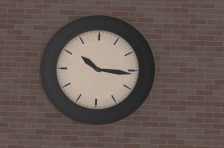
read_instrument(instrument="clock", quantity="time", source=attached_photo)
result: 10:16
